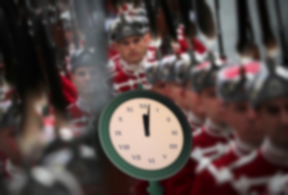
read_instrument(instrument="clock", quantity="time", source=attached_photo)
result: 12:02
